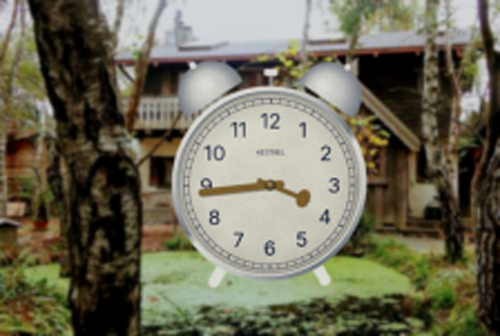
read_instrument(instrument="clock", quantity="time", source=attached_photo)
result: 3:44
